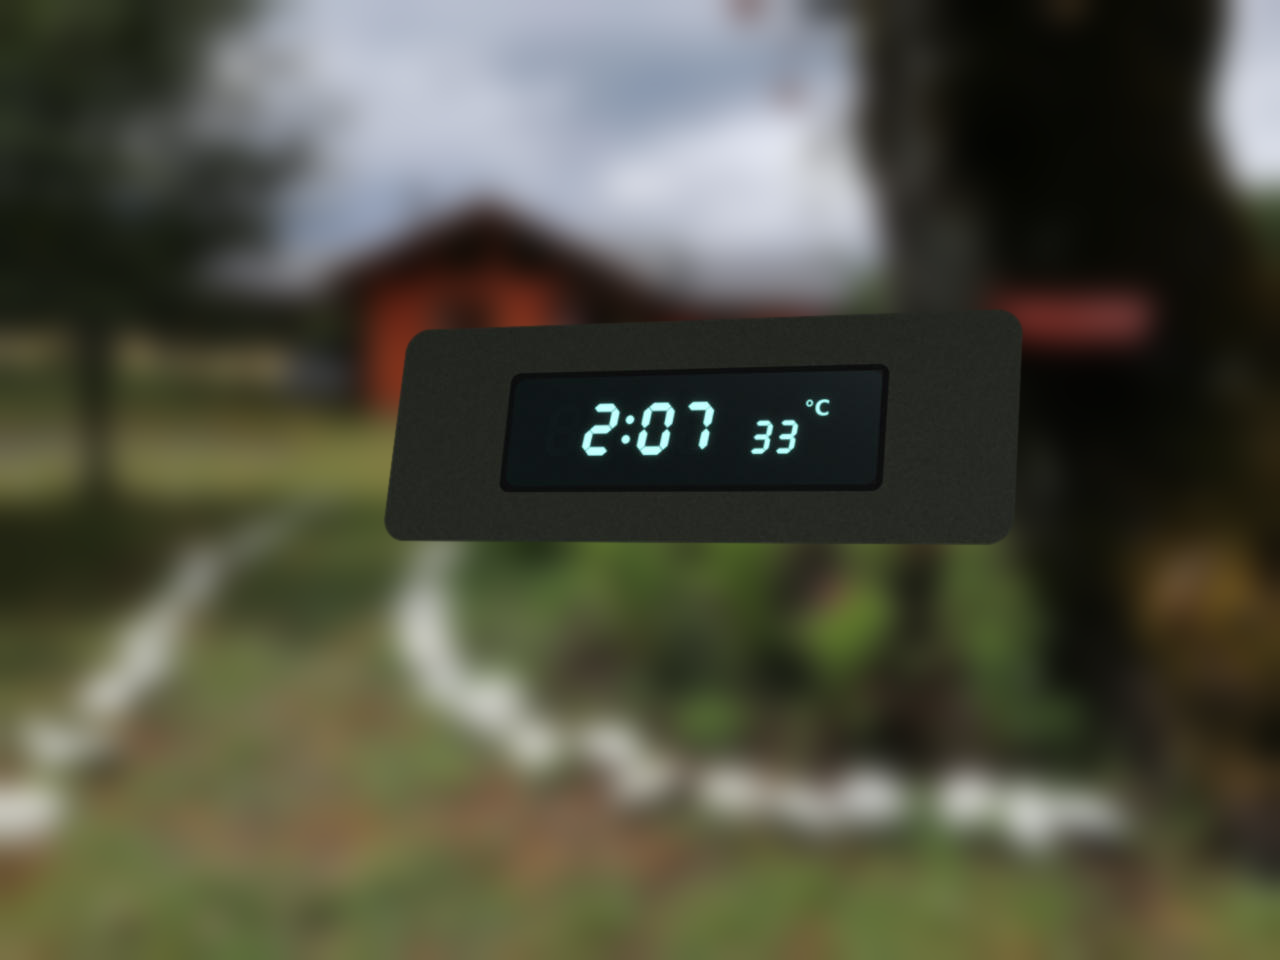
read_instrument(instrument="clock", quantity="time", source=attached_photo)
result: 2:07
